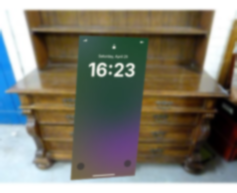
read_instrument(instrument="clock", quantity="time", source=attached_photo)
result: 16:23
